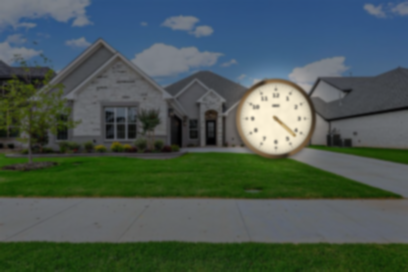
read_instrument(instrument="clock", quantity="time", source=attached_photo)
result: 4:22
